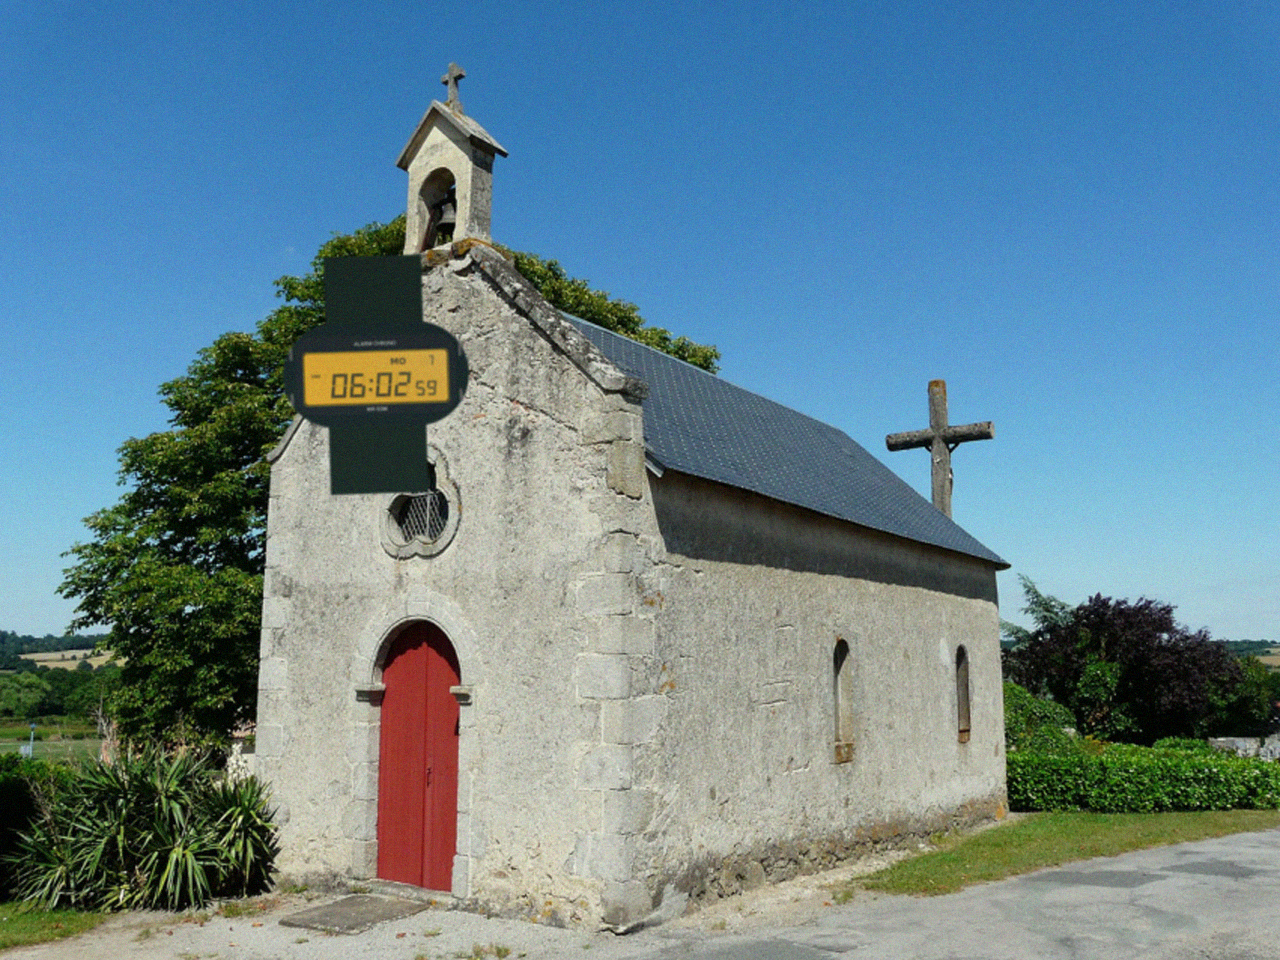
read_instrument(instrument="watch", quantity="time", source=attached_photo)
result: 6:02:59
